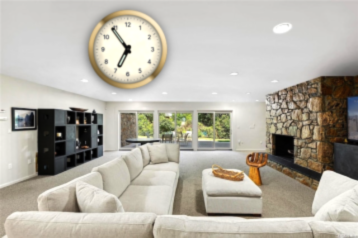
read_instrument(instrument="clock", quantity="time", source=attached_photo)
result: 6:54
